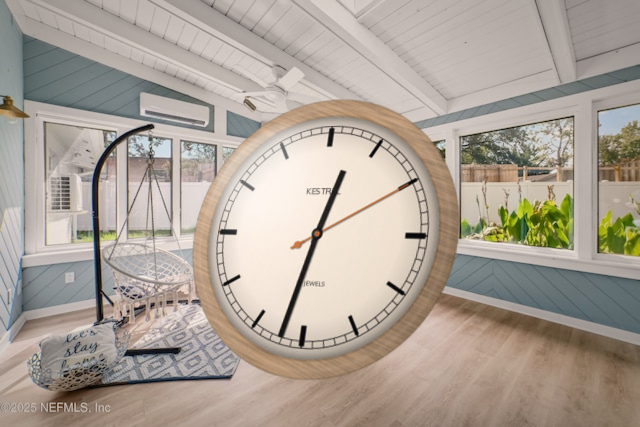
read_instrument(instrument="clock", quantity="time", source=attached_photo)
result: 12:32:10
